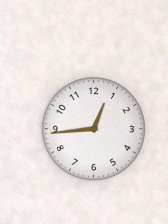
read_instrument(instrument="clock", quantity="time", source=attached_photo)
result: 12:44
